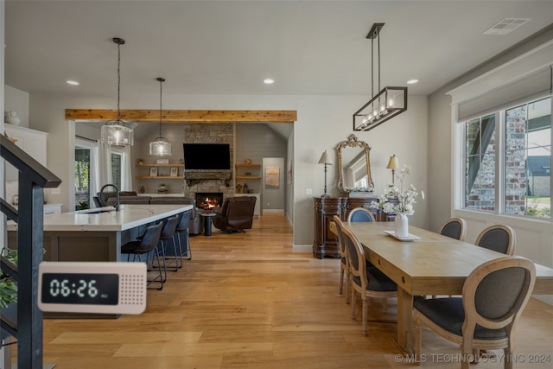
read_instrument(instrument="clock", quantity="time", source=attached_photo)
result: 6:26
